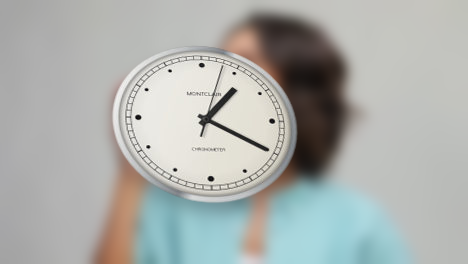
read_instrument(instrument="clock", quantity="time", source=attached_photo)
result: 1:20:03
